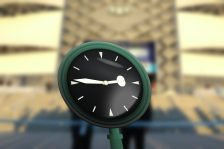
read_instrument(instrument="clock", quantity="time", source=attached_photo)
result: 2:46
